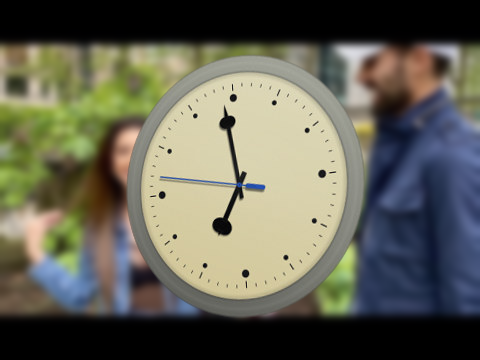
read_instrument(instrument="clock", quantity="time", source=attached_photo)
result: 6:58:47
